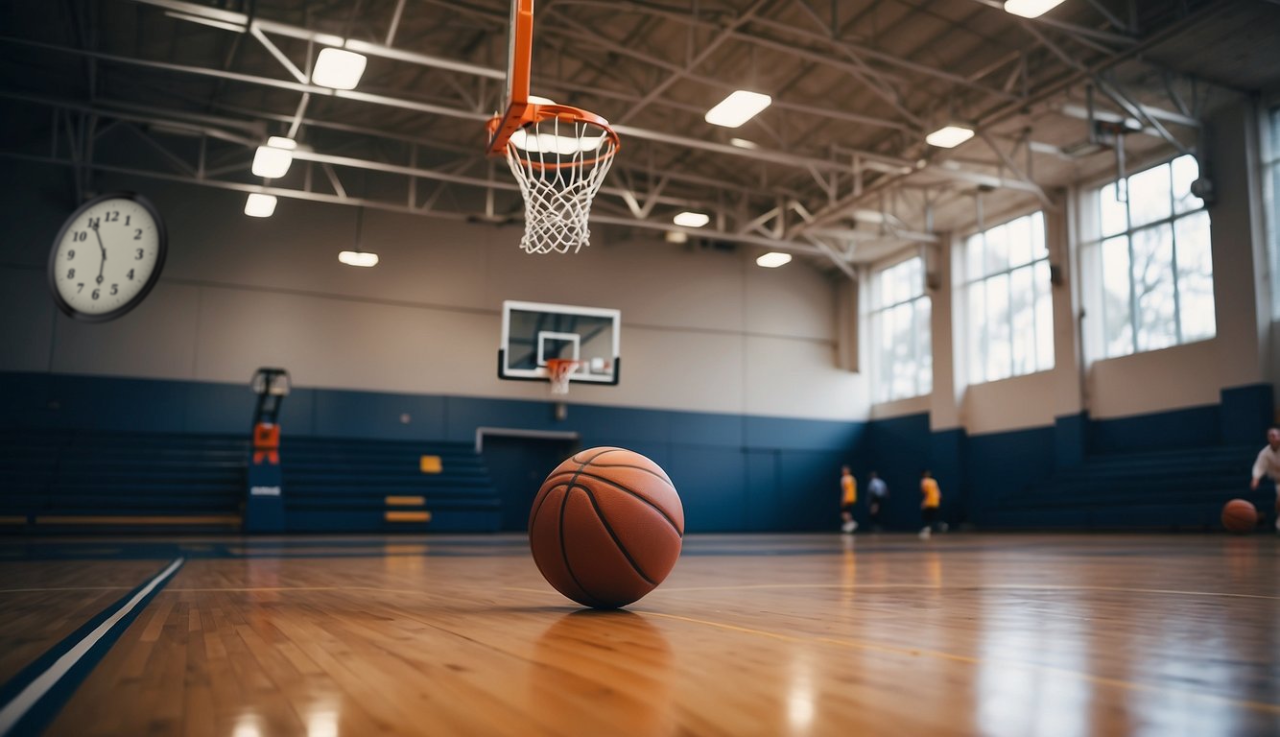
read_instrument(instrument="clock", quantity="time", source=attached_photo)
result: 5:55
